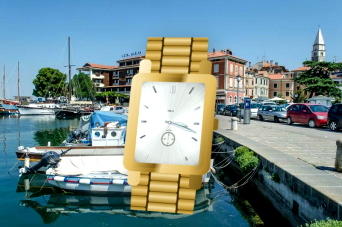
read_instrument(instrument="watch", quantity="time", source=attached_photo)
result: 3:18
